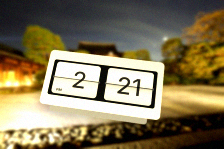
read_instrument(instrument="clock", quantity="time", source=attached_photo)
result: 2:21
